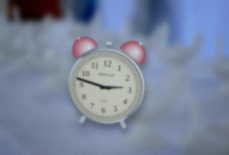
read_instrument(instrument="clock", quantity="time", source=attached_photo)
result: 2:47
